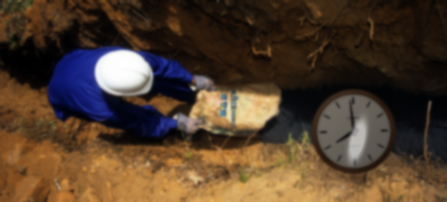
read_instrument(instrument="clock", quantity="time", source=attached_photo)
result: 7:59
